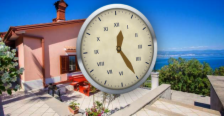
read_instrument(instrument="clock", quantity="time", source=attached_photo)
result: 12:25
